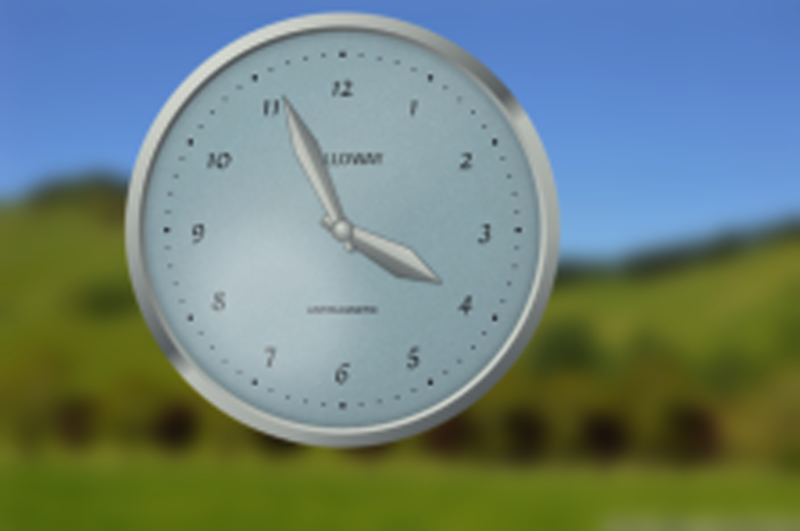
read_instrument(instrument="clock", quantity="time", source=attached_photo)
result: 3:56
